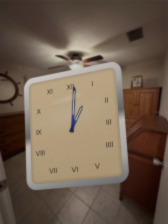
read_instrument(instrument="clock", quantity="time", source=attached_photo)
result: 1:01
